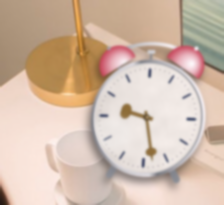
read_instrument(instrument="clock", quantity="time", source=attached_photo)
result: 9:28
